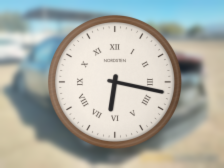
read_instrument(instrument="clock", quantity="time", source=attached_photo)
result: 6:17
